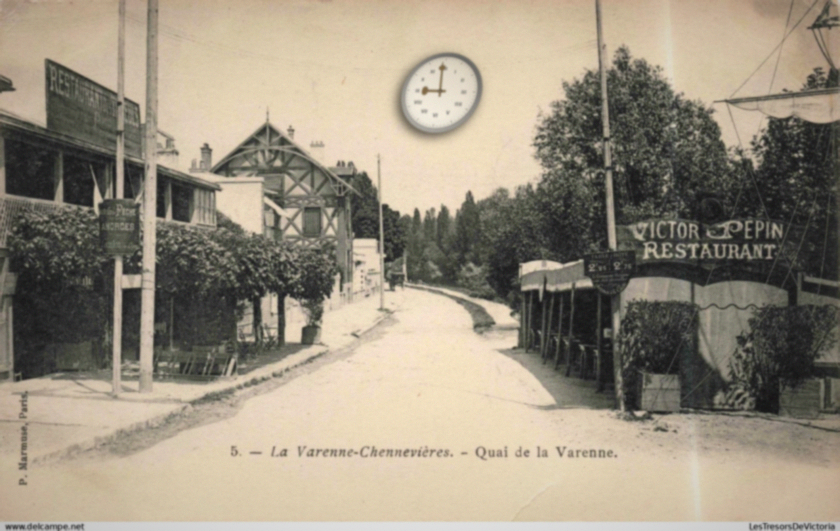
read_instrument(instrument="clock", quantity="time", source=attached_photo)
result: 8:59
